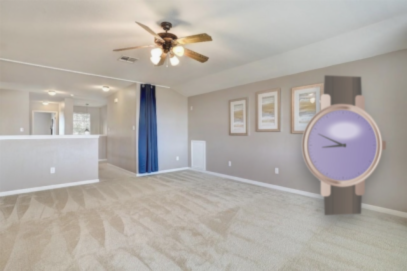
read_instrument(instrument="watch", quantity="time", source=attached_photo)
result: 8:49
